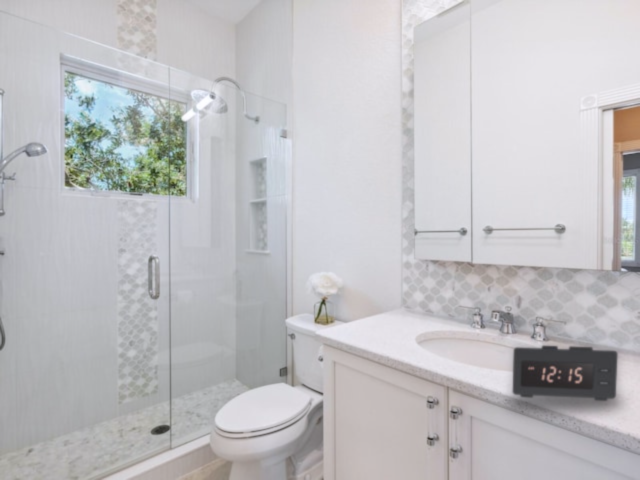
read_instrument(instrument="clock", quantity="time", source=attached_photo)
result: 12:15
